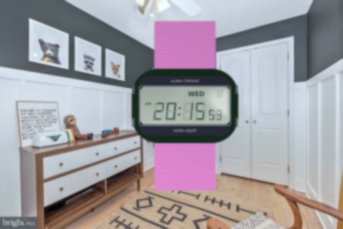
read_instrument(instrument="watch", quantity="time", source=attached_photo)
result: 20:15:53
